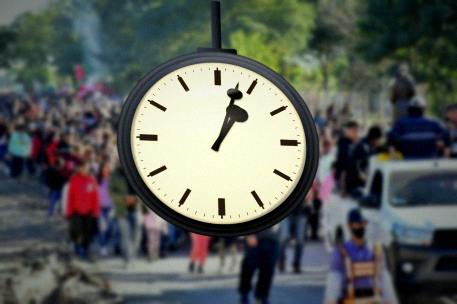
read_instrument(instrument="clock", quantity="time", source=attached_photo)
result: 1:03
